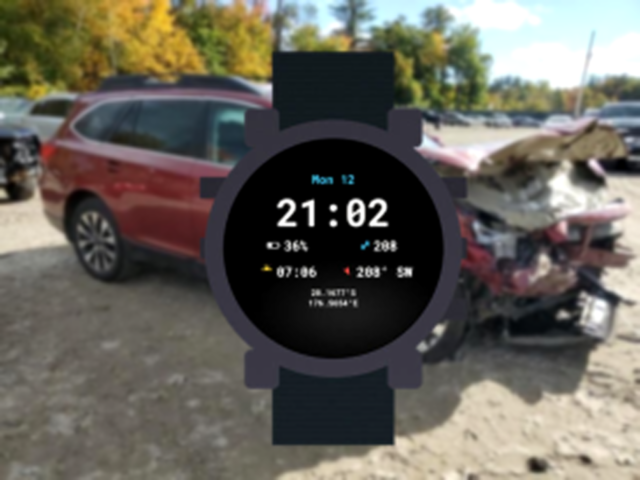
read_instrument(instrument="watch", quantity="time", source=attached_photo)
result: 21:02
